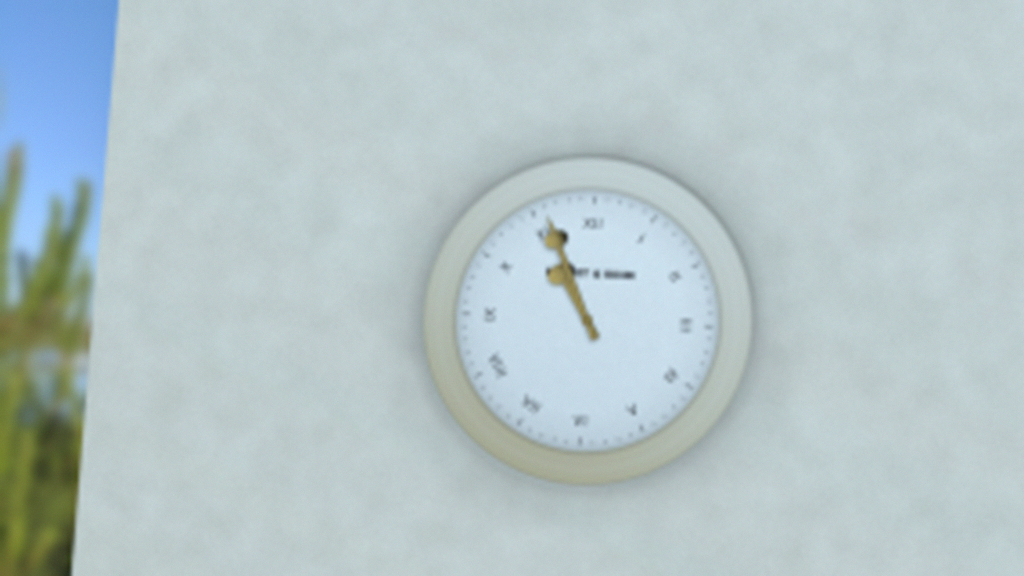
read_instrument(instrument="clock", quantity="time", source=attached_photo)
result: 10:56
